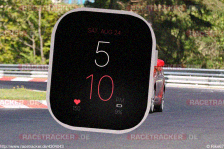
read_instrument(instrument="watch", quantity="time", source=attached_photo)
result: 5:10
